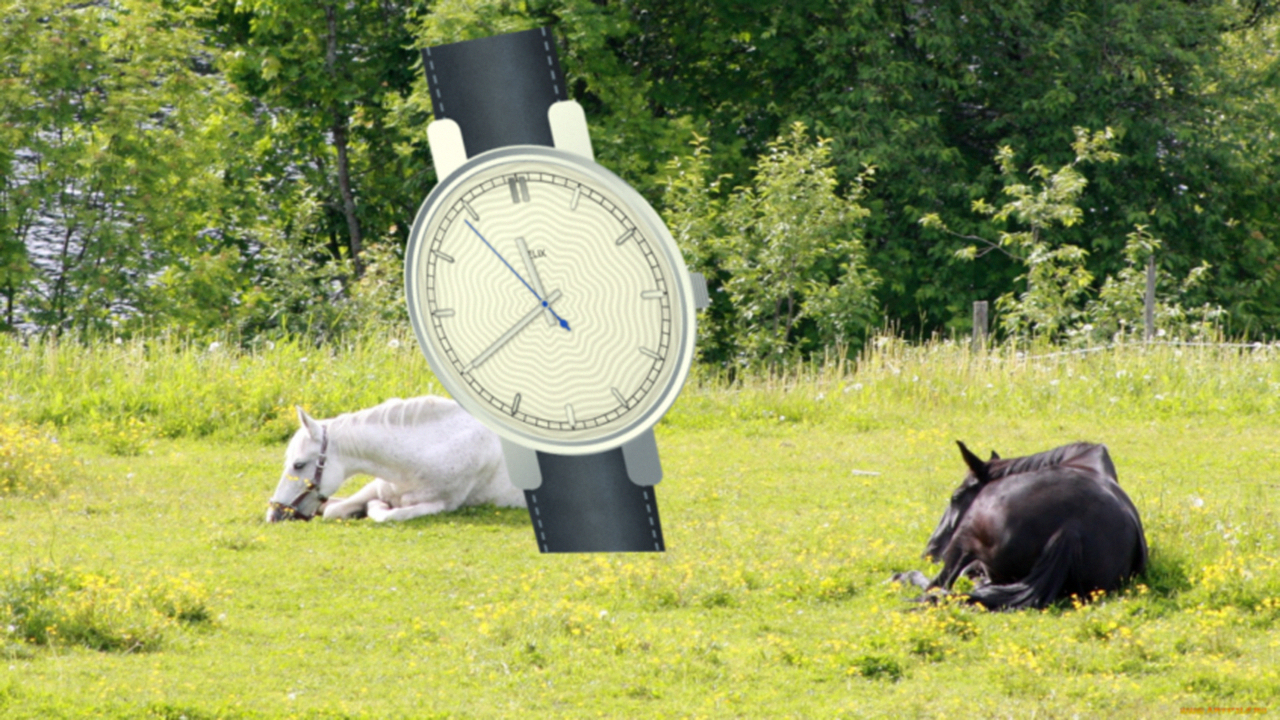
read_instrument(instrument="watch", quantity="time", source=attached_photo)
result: 11:39:54
